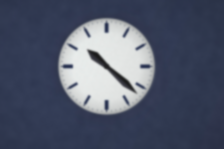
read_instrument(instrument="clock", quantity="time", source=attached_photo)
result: 10:22
